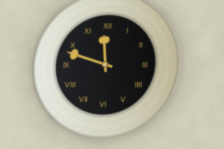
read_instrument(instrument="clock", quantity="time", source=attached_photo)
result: 11:48
